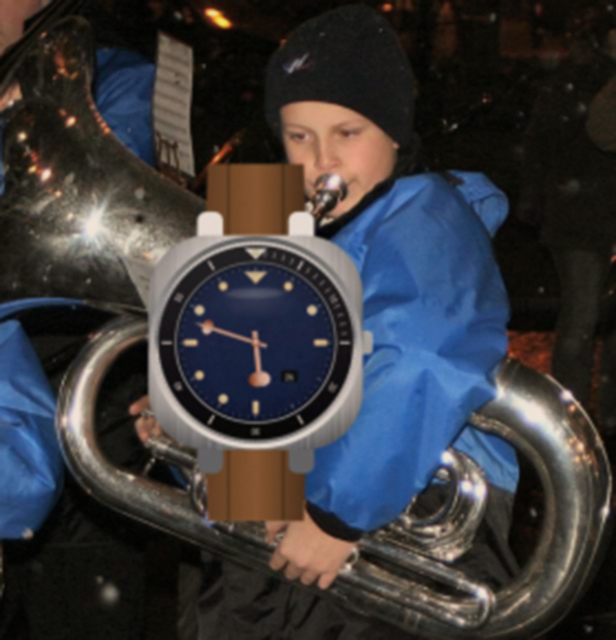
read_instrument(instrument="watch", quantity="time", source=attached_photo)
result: 5:48
